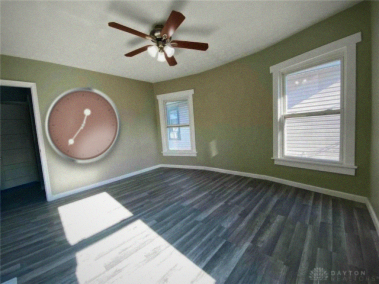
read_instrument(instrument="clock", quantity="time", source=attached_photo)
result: 12:36
